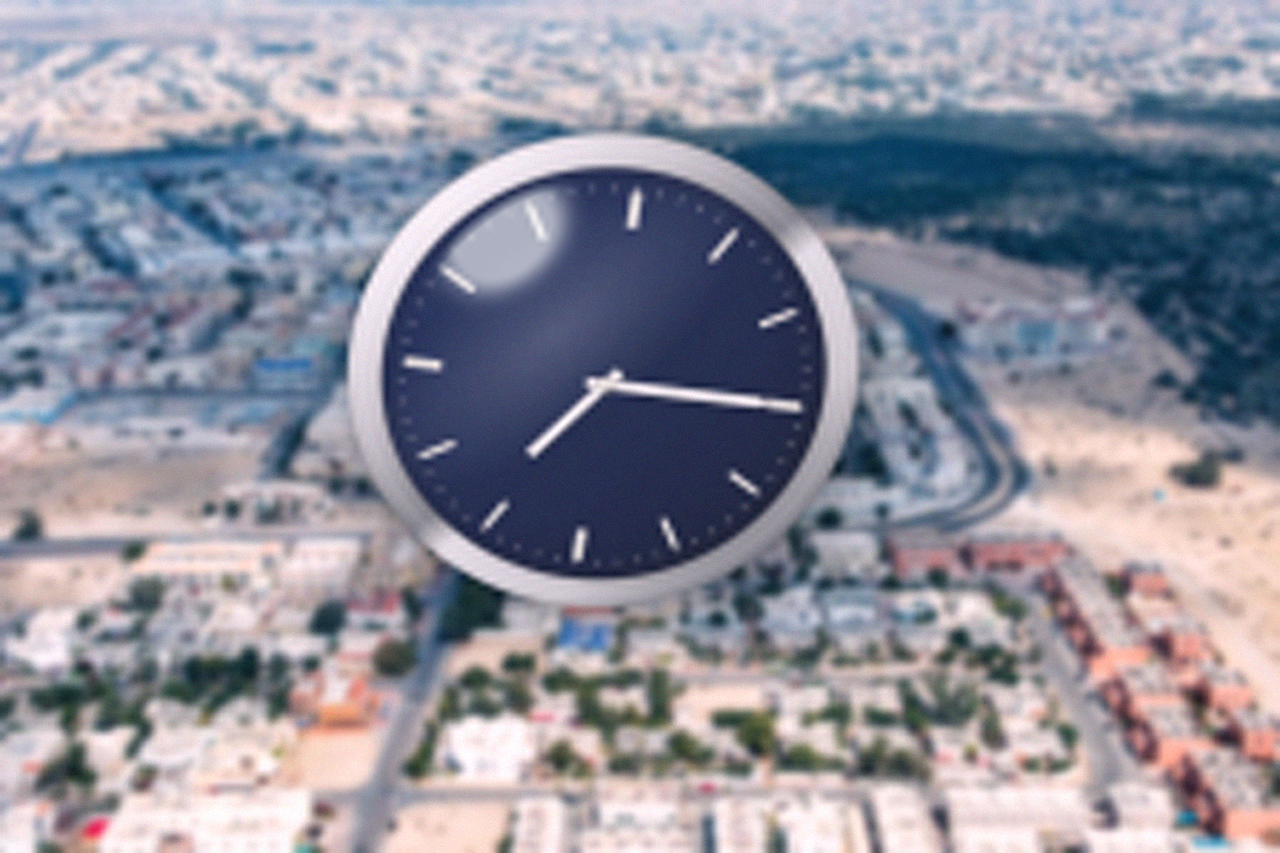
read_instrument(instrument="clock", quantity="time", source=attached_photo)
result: 7:15
